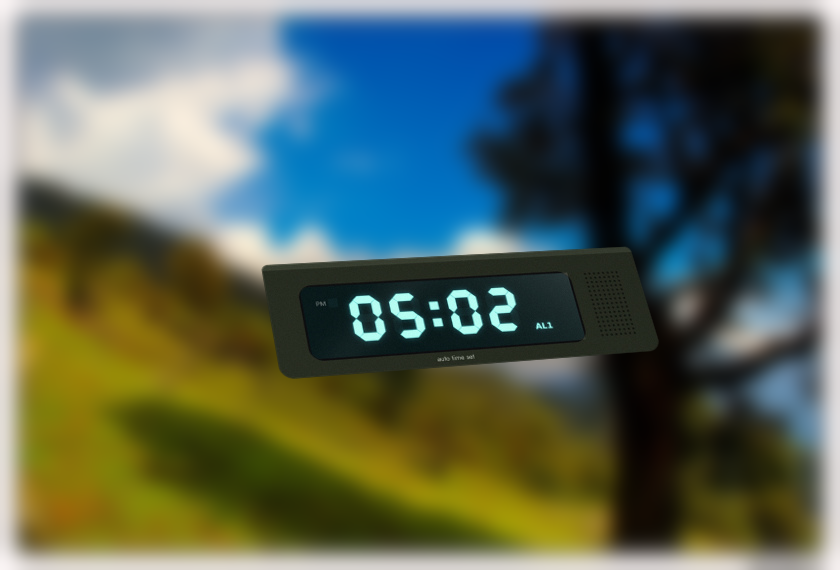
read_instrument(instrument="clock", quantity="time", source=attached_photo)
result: 5:02
